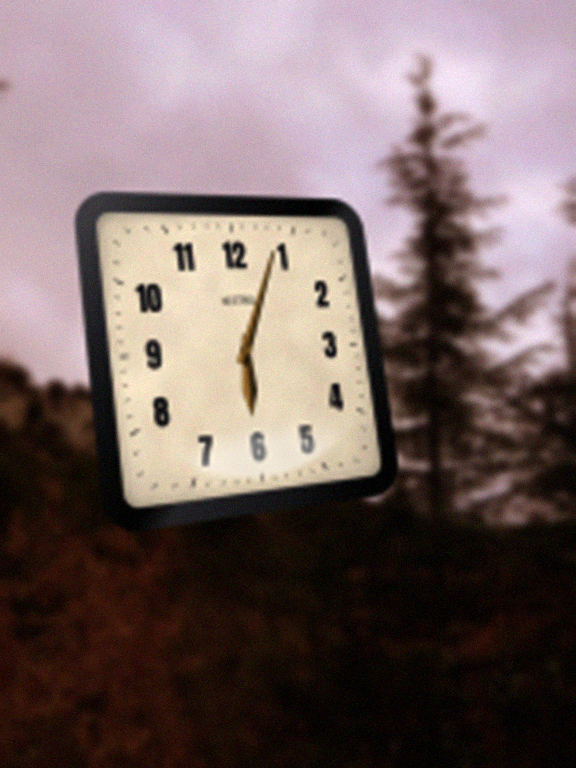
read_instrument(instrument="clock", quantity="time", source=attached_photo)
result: 6:04
